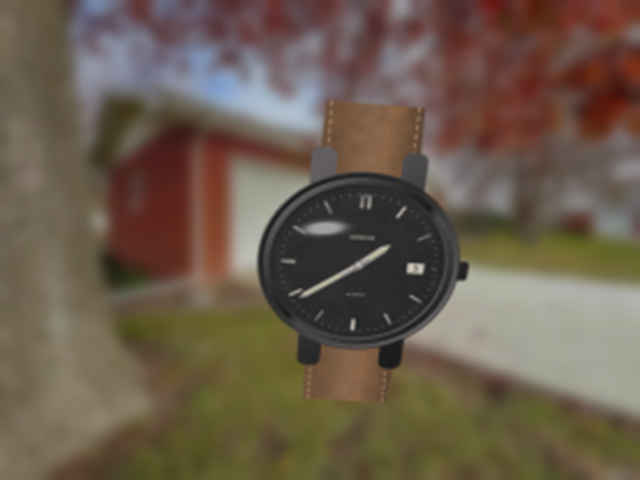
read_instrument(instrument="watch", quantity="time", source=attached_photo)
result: 1:39
